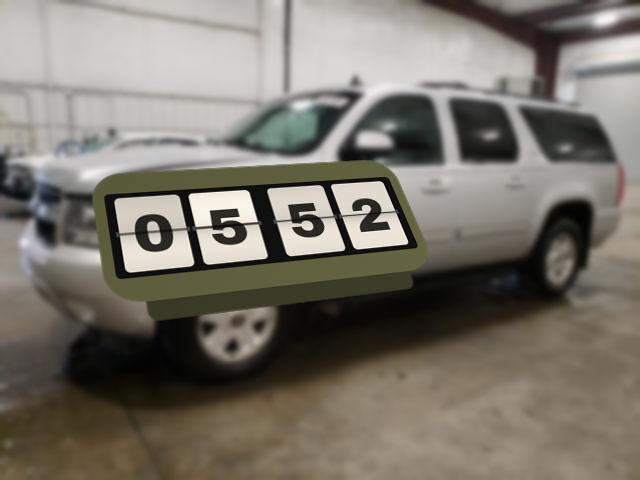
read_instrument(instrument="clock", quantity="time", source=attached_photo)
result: 5:52
